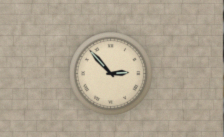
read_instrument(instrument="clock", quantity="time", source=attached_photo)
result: 2:53
